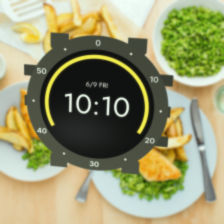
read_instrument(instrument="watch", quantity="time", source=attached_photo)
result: 10:10
